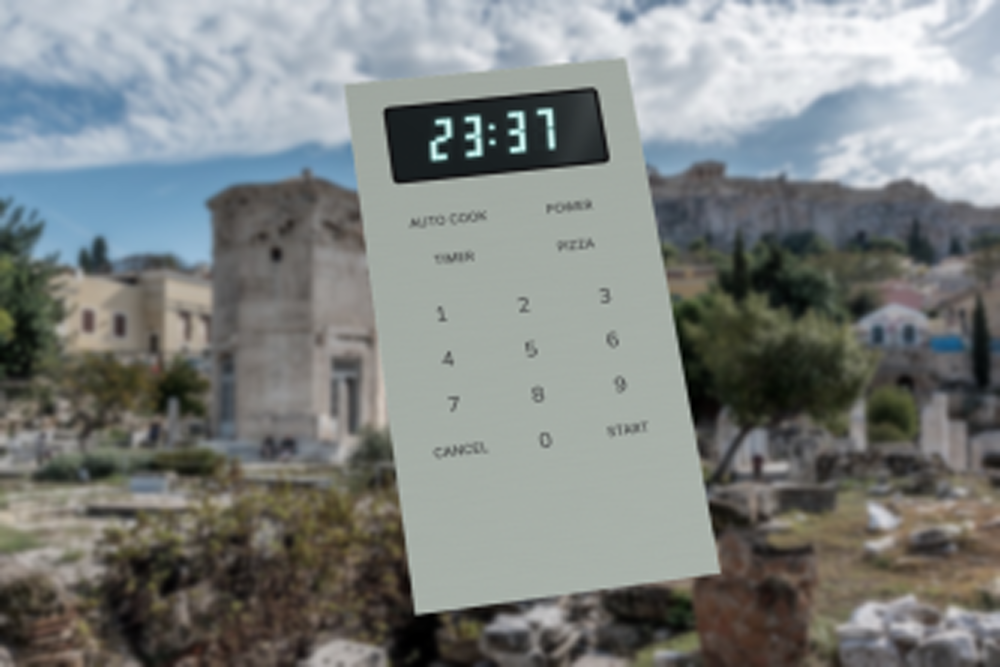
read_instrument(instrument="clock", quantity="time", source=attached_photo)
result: 23:37
